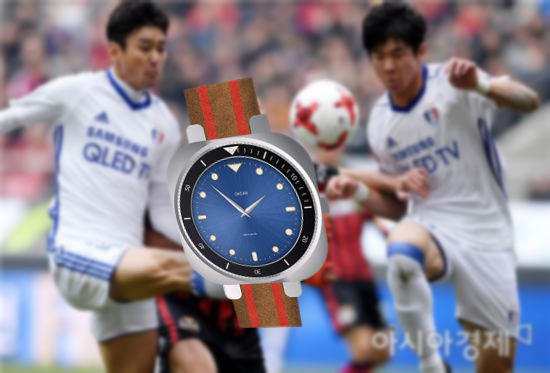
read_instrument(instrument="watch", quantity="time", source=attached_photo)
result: 1:53
